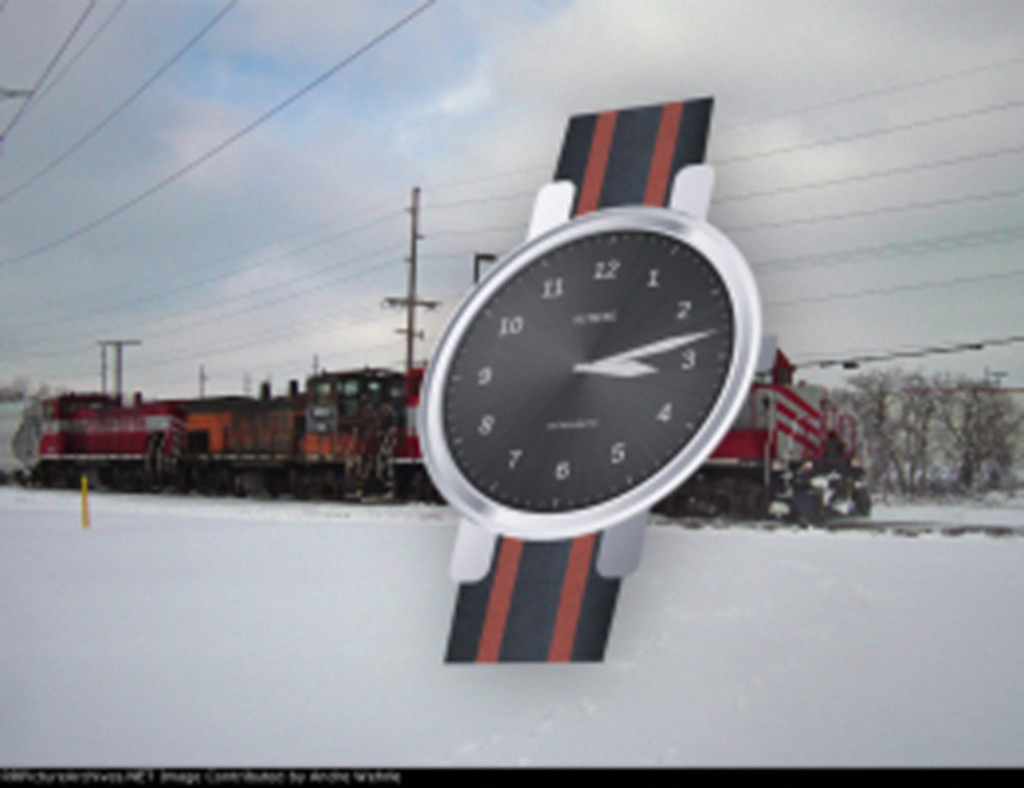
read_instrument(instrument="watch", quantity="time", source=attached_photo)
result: 3:13
